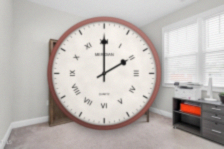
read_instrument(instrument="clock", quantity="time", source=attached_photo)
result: 2:00
